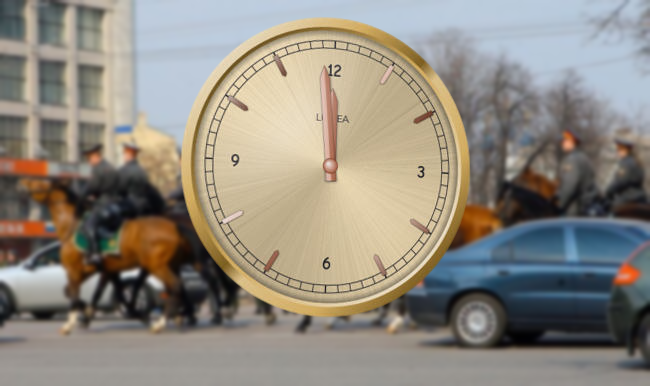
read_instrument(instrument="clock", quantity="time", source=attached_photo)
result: 11:59
